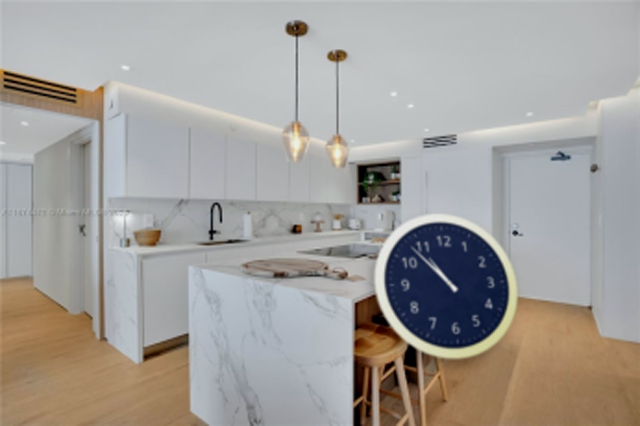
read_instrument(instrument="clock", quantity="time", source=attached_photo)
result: 10:53
